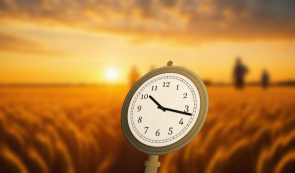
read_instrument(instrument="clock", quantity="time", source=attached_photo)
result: 10:17
